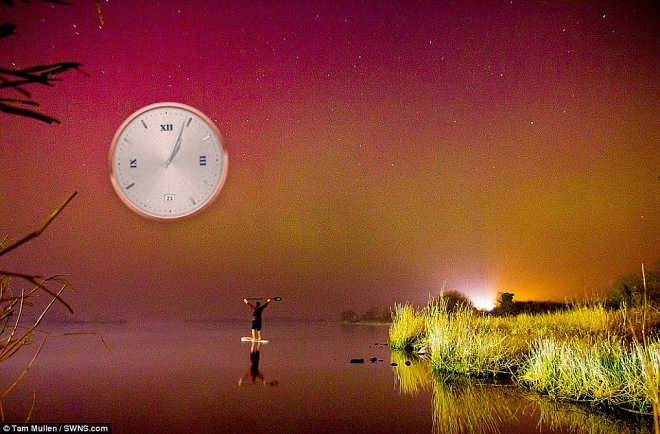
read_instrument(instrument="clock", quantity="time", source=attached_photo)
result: 1:04
